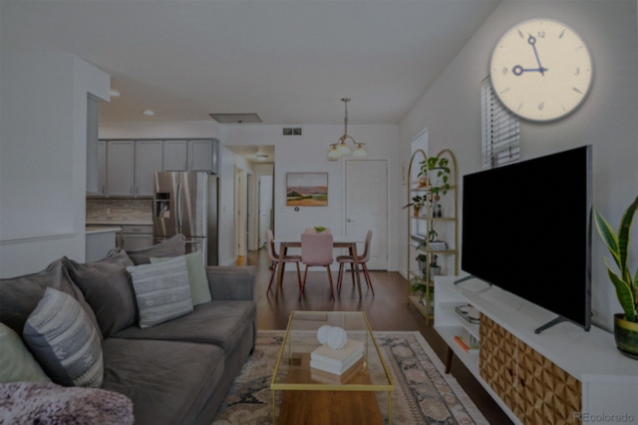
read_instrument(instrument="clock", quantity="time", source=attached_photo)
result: 8:57
